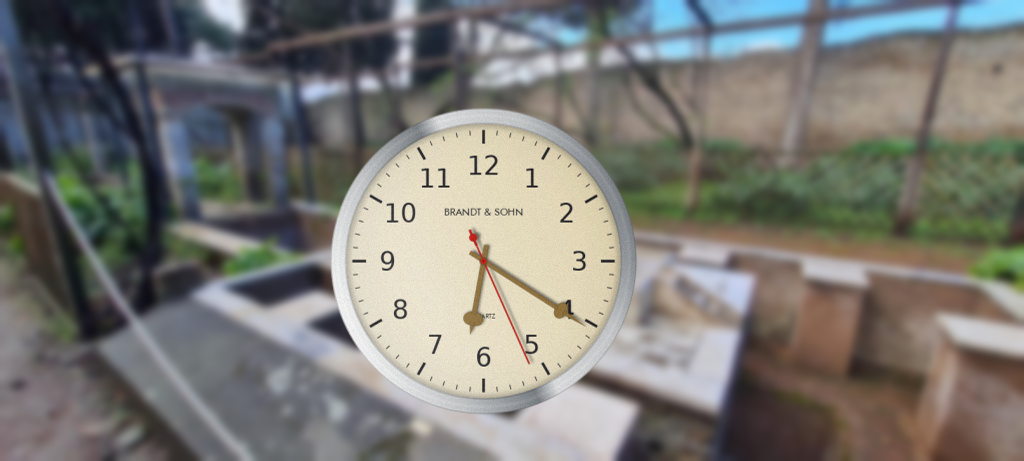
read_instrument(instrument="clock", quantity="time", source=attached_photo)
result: 6:20:26
